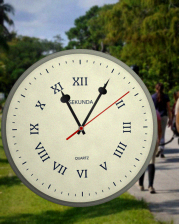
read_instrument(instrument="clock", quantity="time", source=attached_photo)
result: 11:05:09
